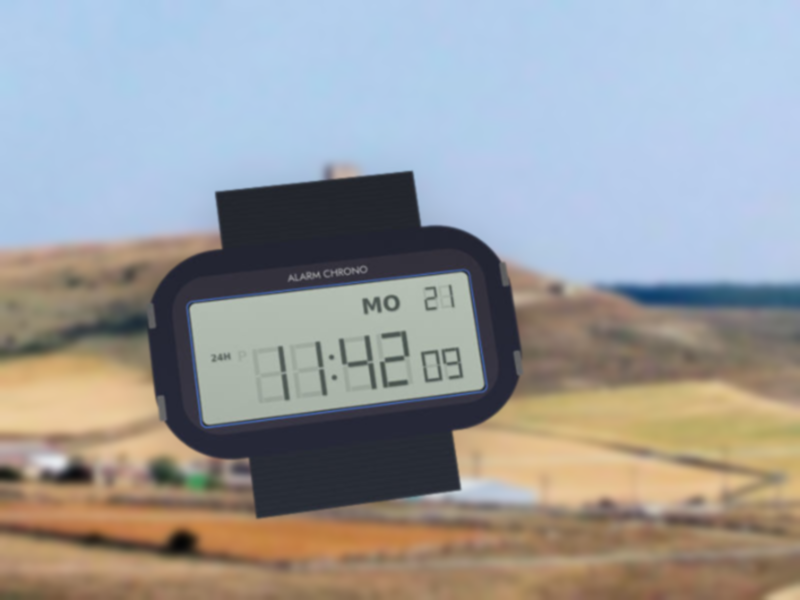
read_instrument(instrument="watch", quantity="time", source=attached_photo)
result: 11:42:09
